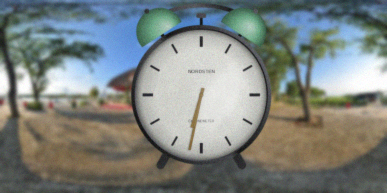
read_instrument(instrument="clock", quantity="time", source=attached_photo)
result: 6:32
